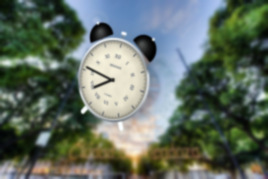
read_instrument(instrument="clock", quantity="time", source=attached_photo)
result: 7:46
